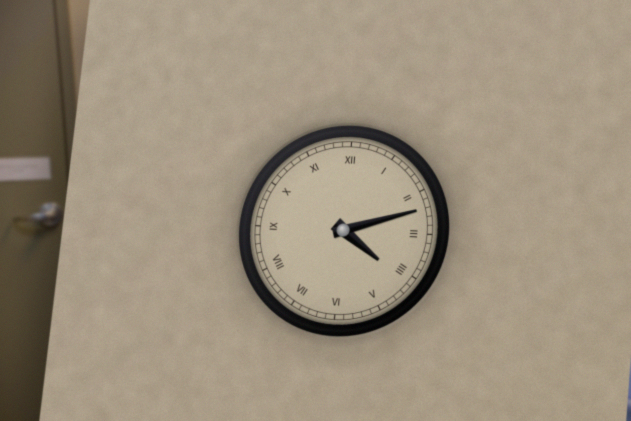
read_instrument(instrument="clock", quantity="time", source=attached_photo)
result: 4:12
